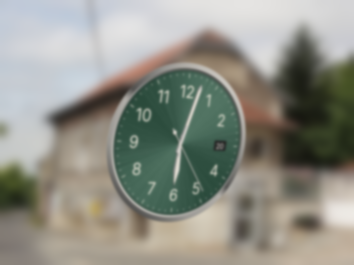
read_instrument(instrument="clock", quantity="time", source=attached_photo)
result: 6:02:24
